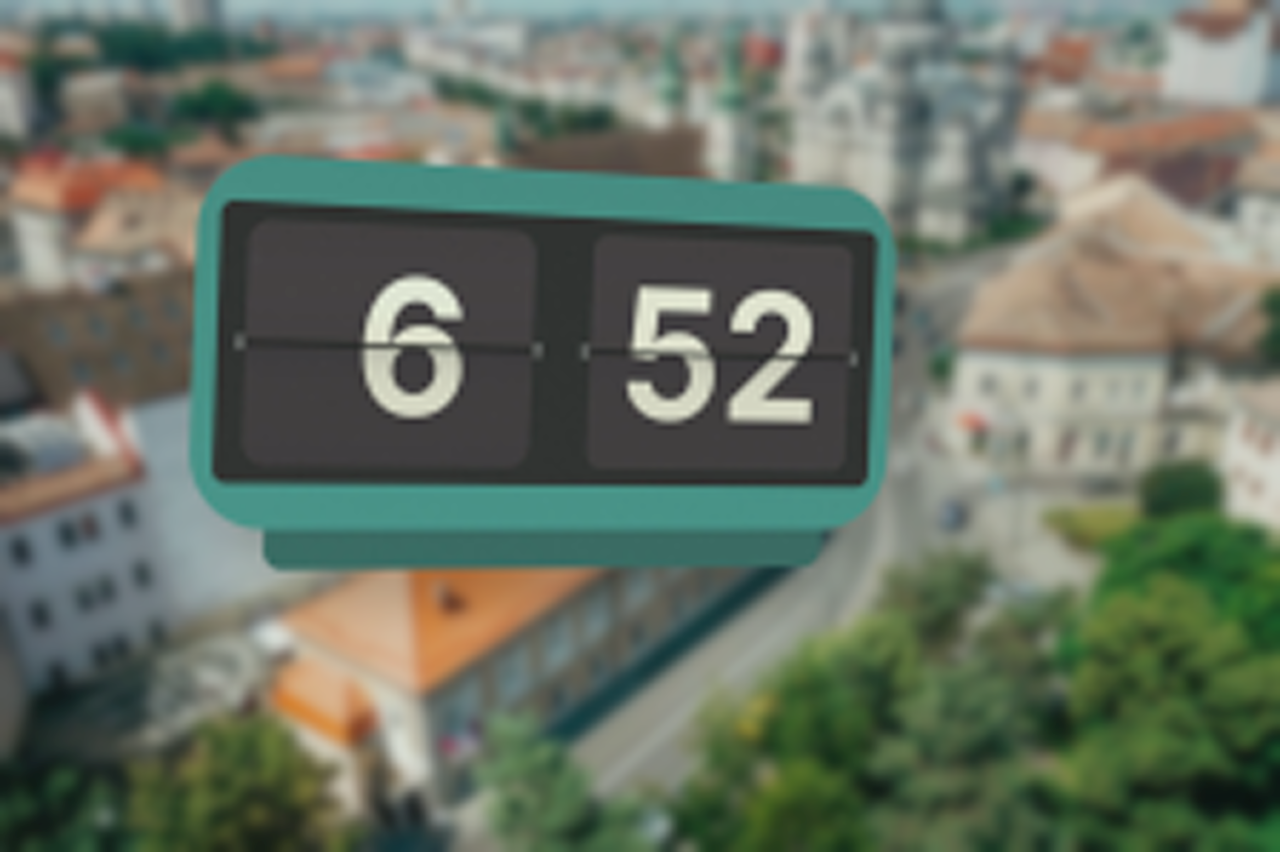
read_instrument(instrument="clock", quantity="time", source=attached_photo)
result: 6:52
